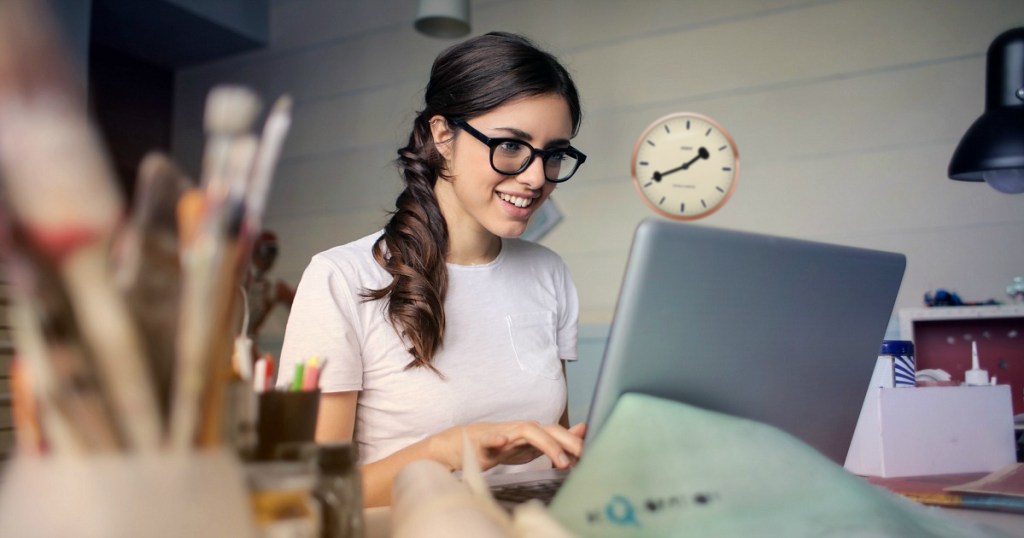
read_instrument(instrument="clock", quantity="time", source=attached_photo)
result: 1:41
